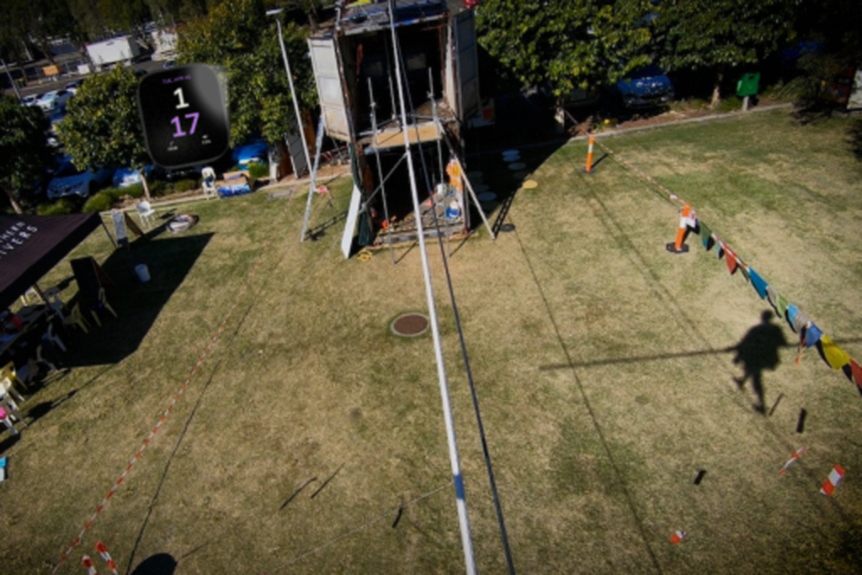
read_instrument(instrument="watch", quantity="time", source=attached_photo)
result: 1:17
